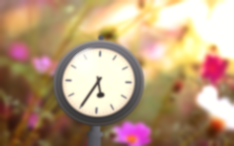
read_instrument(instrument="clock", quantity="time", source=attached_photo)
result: 5:35
